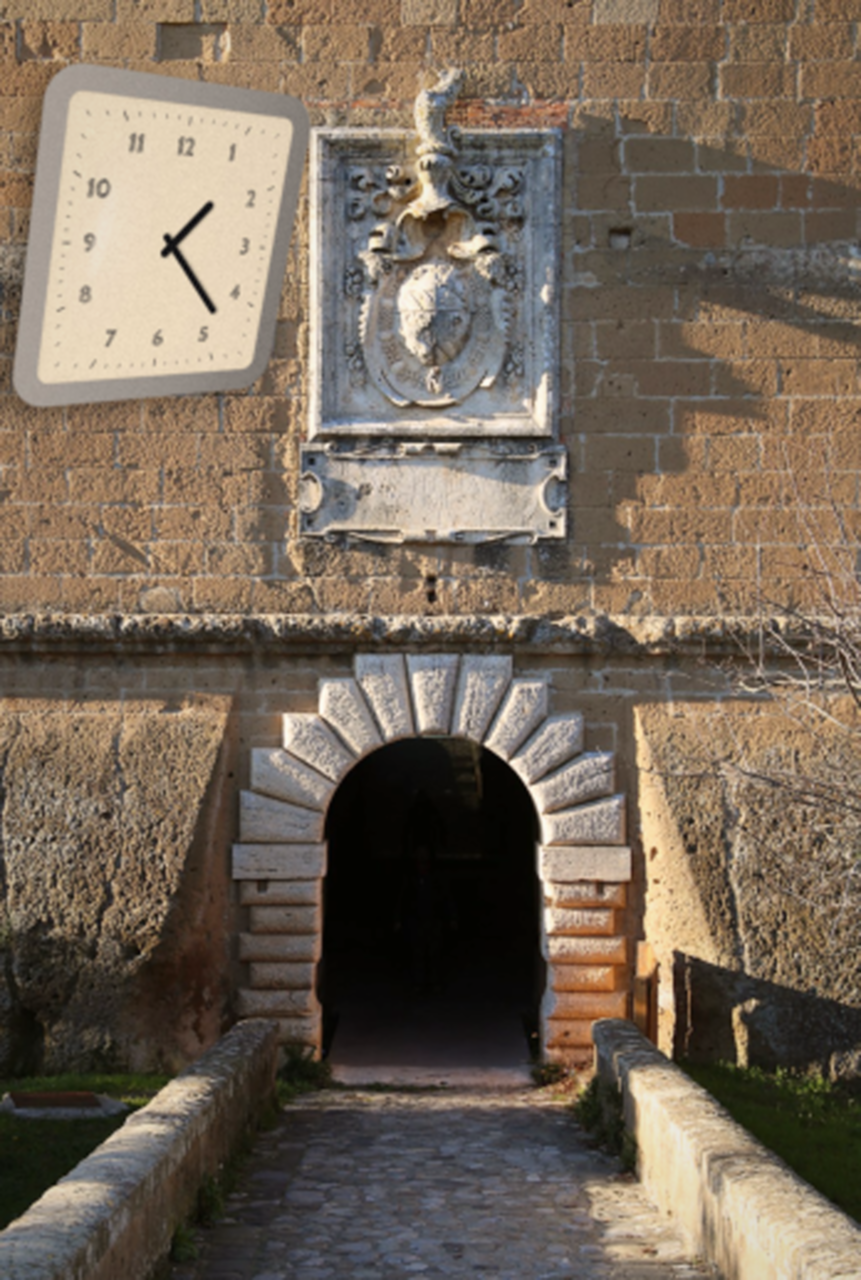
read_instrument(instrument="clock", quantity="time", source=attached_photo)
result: 1:23
